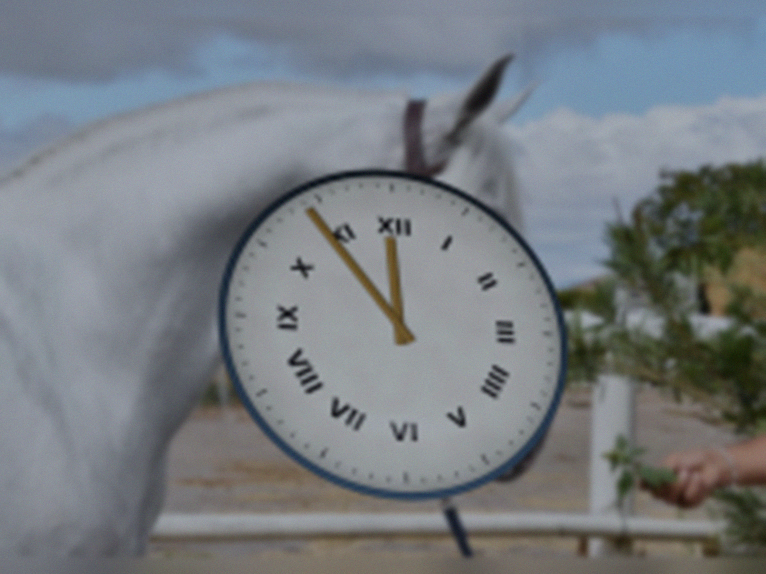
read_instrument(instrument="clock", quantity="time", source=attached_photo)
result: 11:54
